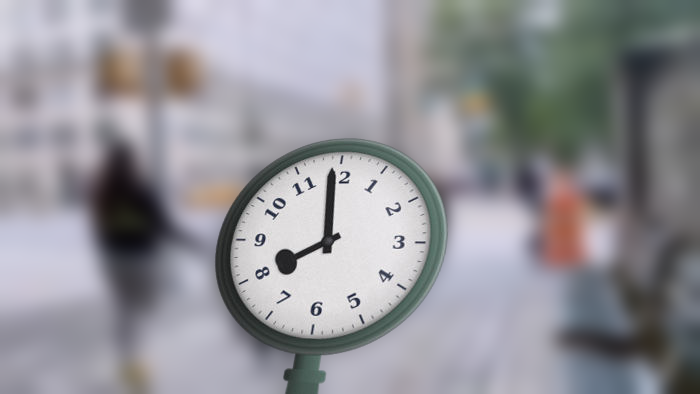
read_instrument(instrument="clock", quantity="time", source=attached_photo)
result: 7:59
